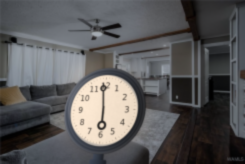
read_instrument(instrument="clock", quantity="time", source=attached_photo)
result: 5:59
